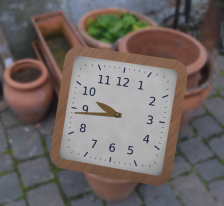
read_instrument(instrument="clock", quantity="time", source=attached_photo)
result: 9:44
